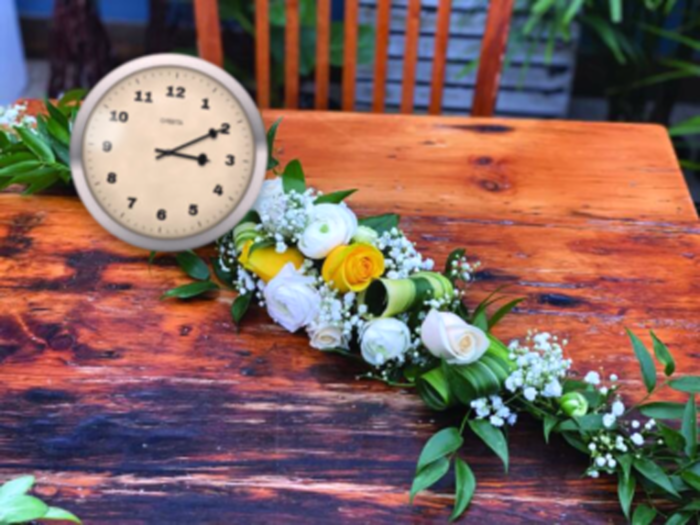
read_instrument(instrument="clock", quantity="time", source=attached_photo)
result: 3:10
